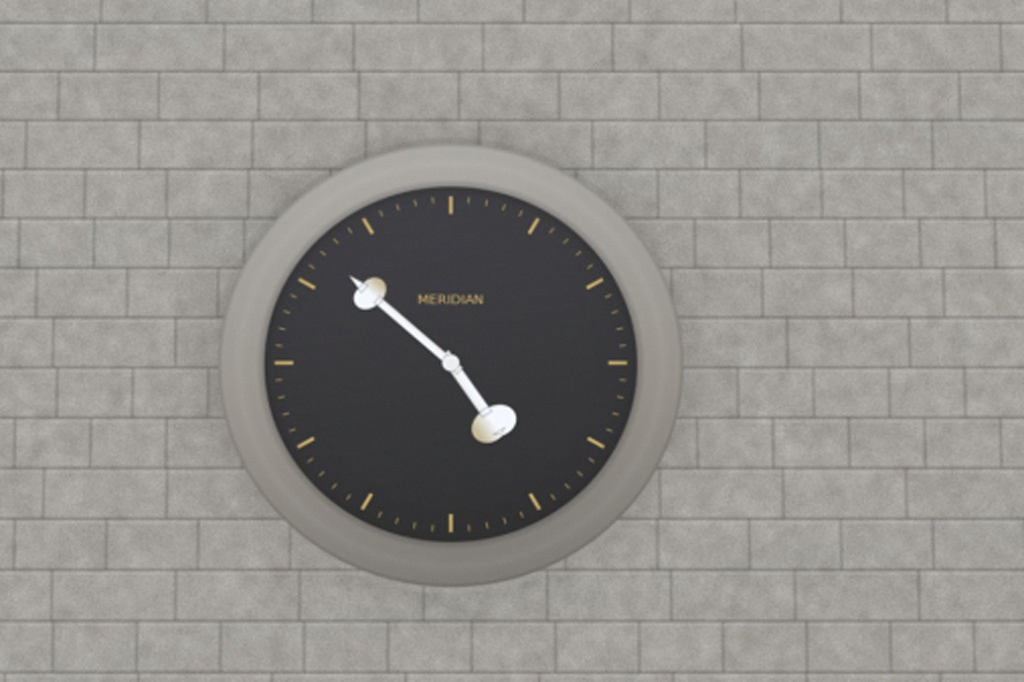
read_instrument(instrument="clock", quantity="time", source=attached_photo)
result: 4:52
